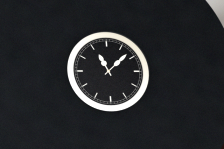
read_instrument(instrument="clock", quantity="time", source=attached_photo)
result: 11:08
